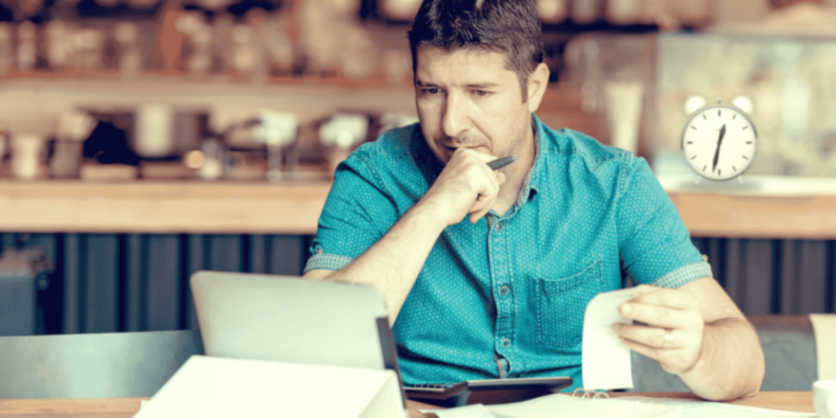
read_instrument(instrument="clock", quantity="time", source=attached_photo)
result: 12:32
